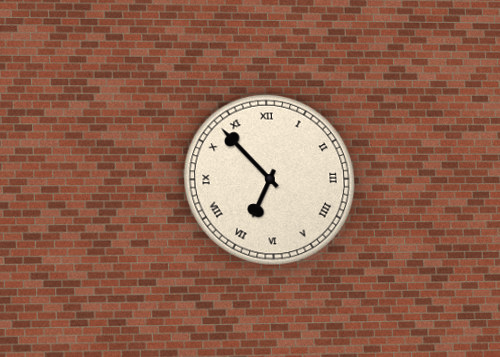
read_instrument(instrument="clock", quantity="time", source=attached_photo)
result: 6:53
